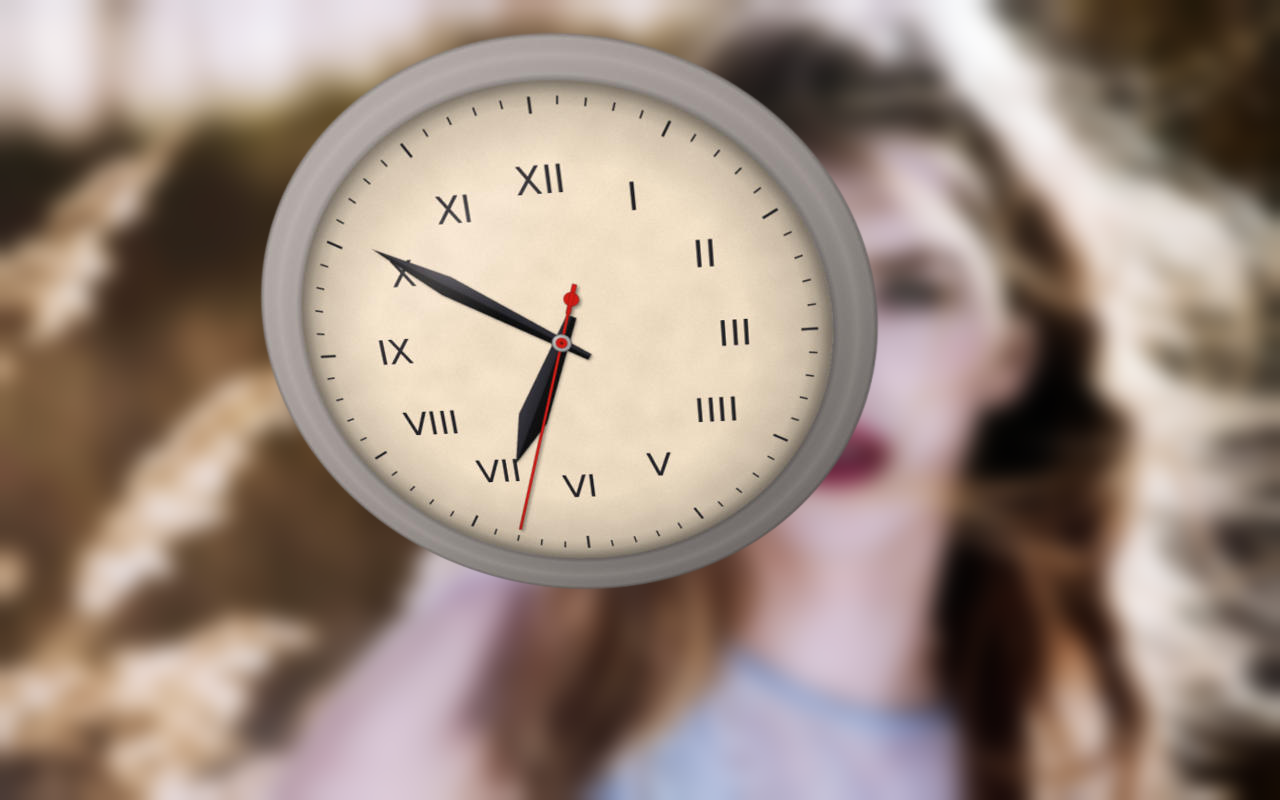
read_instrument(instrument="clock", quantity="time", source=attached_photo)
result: 6:50:33
